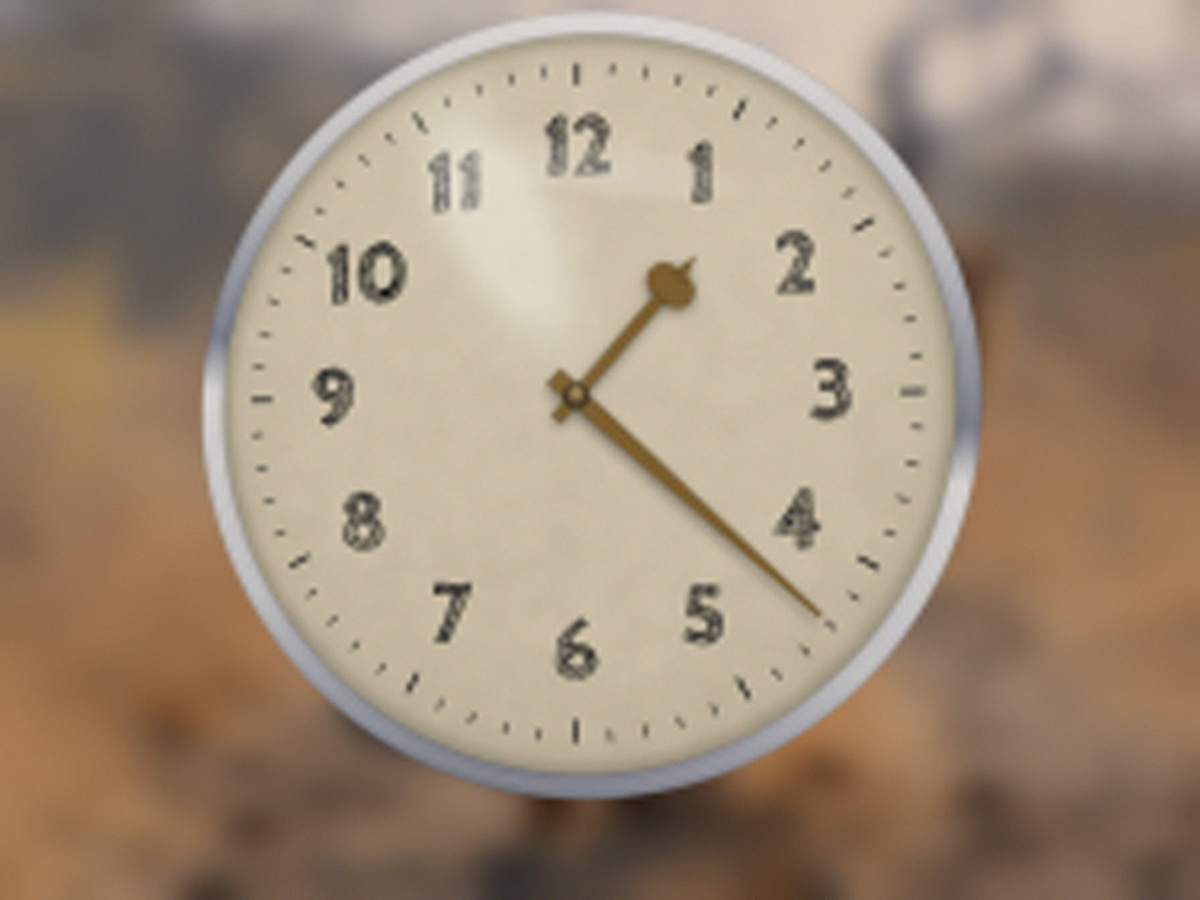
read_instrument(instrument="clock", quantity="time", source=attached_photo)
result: 1:22
